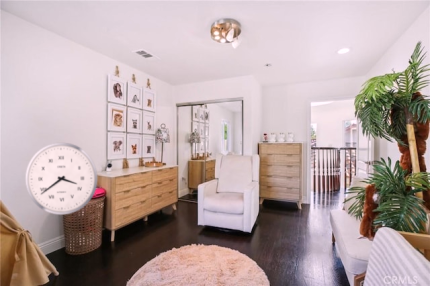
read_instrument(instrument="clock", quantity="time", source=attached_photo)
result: 3:39
